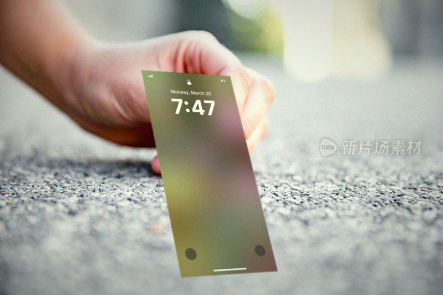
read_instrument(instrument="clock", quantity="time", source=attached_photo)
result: 7:47
